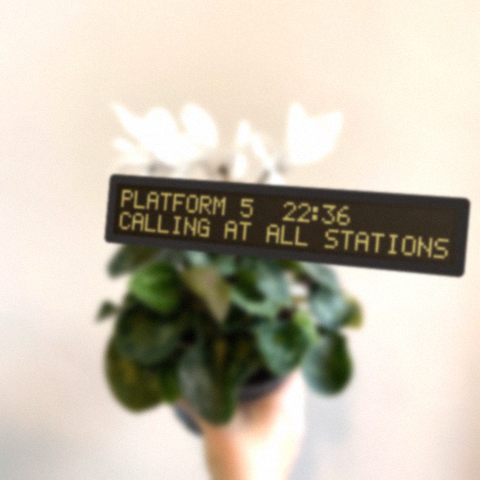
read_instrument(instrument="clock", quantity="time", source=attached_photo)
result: 22:36
